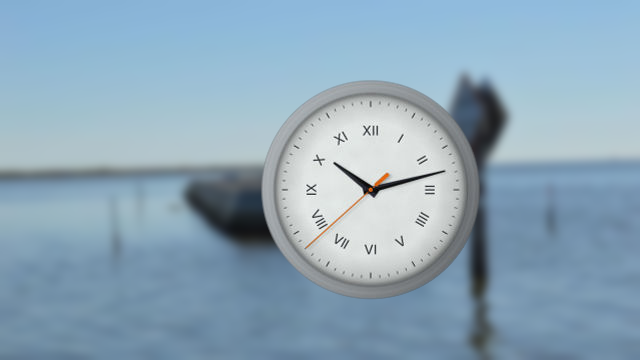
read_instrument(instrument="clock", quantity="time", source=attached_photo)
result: 10:12:38
